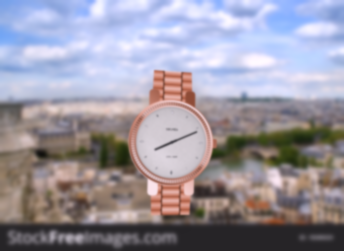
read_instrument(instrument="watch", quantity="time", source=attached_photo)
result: 8:11
